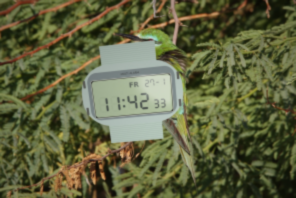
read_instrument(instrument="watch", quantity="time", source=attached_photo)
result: 11:42
